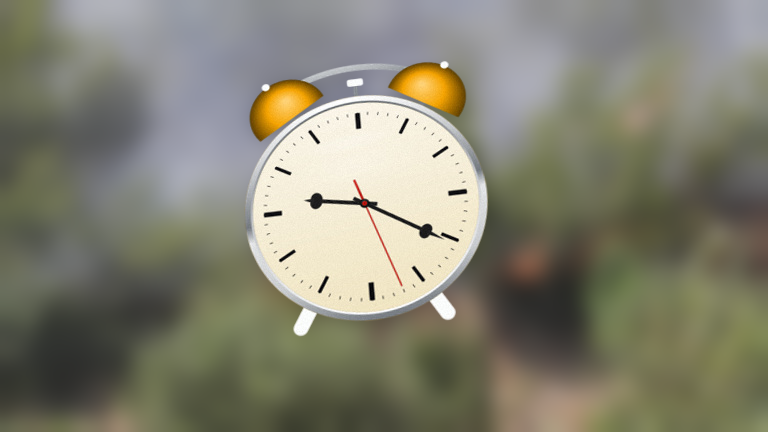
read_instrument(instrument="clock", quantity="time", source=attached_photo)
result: 9:20:27
